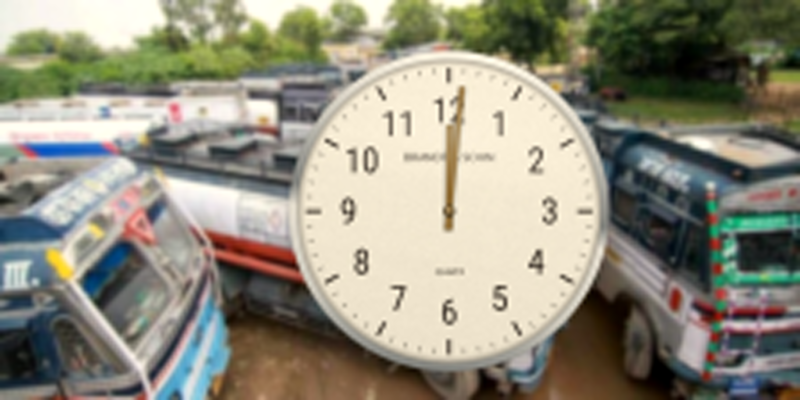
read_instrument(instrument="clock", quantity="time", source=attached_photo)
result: 12:01
